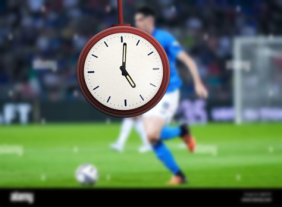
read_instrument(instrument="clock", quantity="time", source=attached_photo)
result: 5:01
